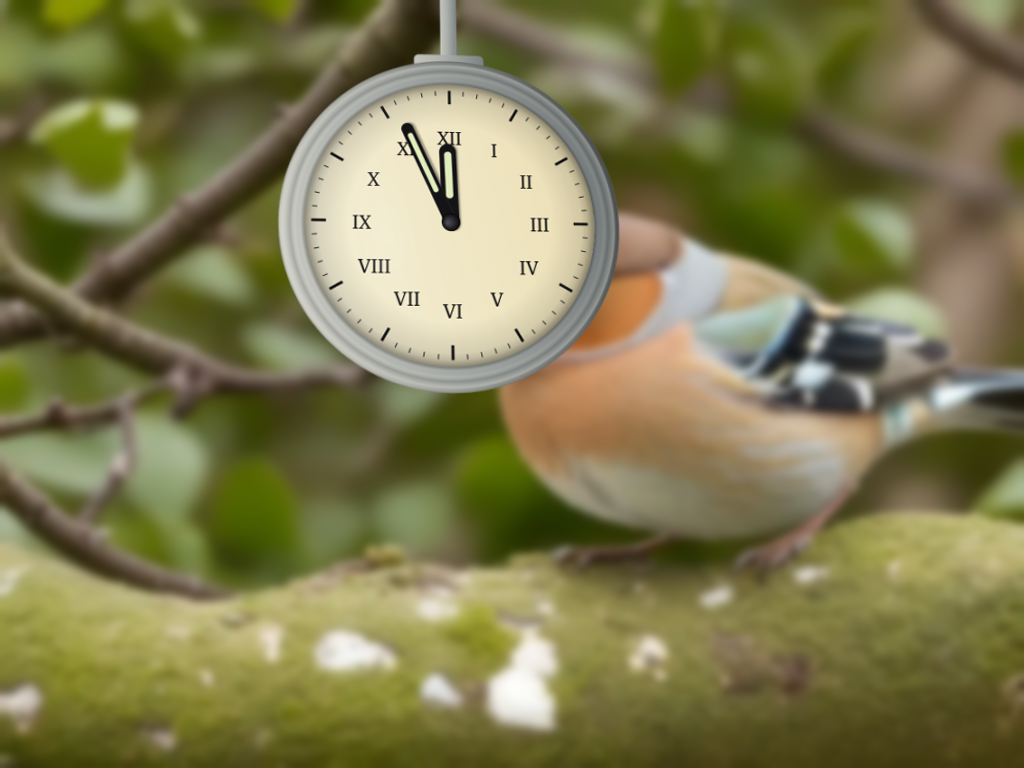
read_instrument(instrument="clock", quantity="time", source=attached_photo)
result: 11:56
